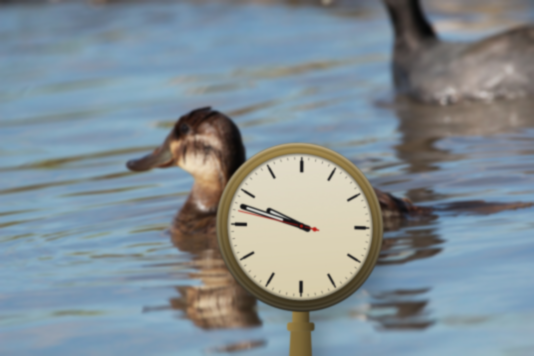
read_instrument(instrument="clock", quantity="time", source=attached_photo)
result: 9:47:47
